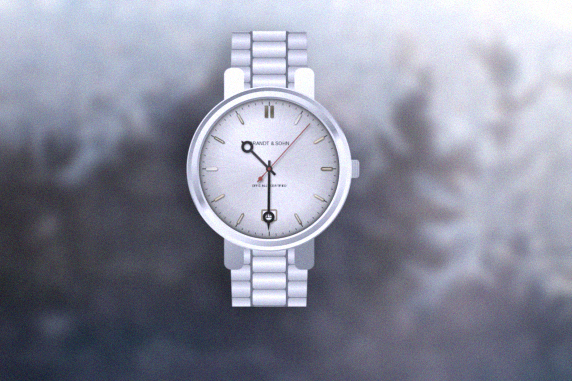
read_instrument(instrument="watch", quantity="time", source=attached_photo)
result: 10:30:07
